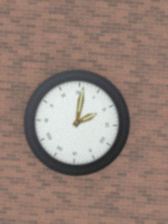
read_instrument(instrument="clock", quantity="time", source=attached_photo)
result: 2:01
